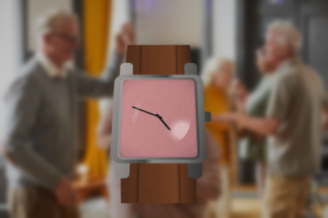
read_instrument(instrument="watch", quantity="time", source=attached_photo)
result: 4:49
